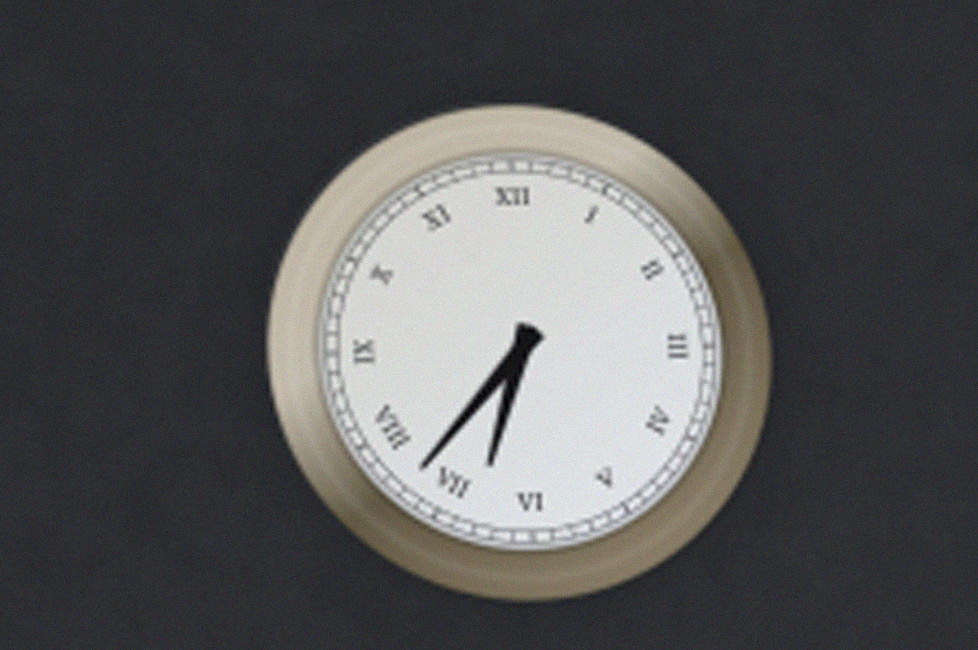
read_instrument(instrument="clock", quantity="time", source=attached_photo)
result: 6:37
